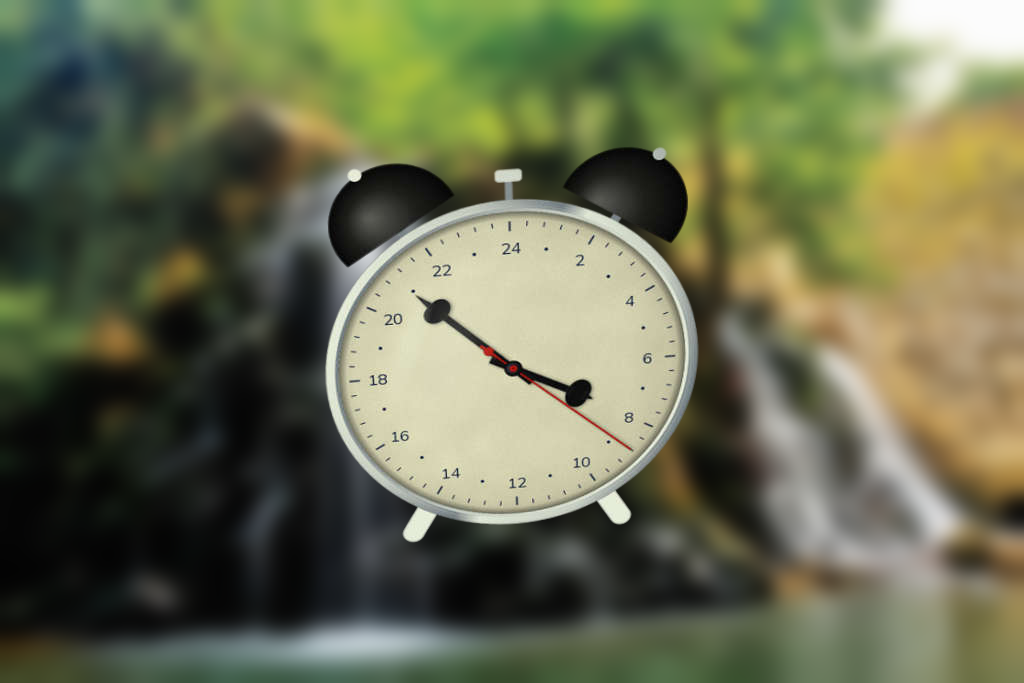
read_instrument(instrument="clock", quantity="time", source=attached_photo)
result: 7:52:22
